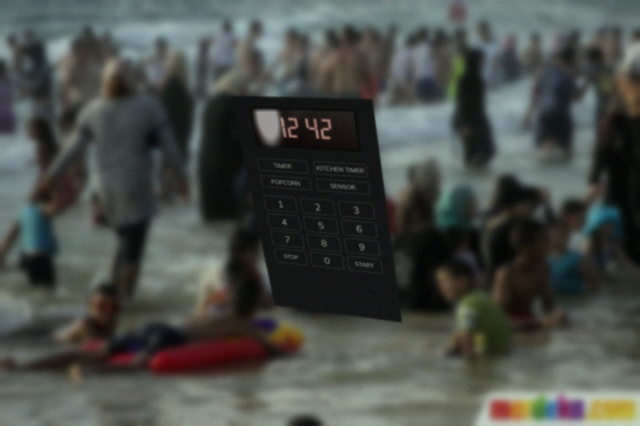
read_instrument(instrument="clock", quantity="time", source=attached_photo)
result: 12:42
